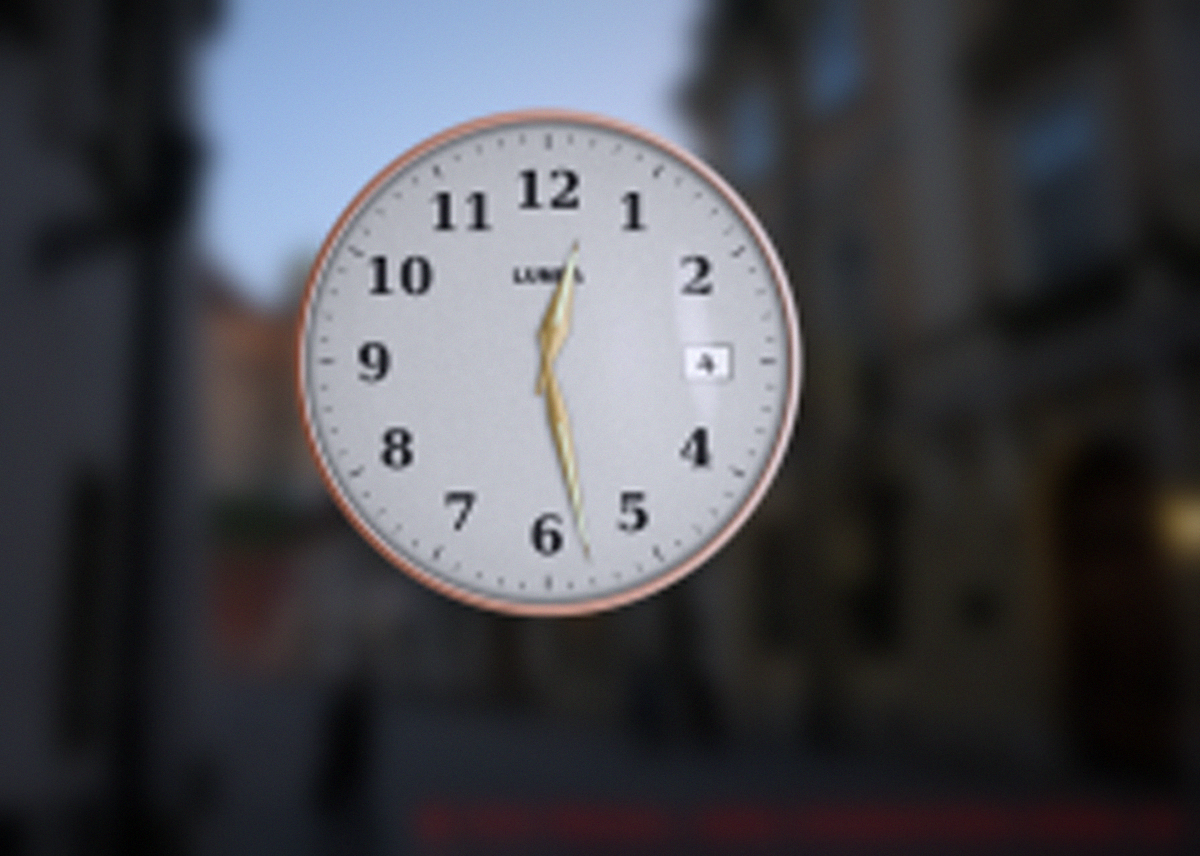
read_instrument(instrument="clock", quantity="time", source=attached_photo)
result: 12:28
